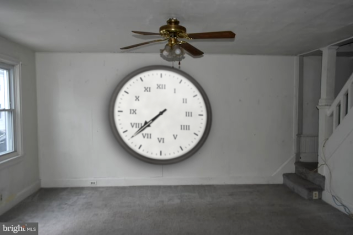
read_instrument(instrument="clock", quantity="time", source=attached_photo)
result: 7:38
